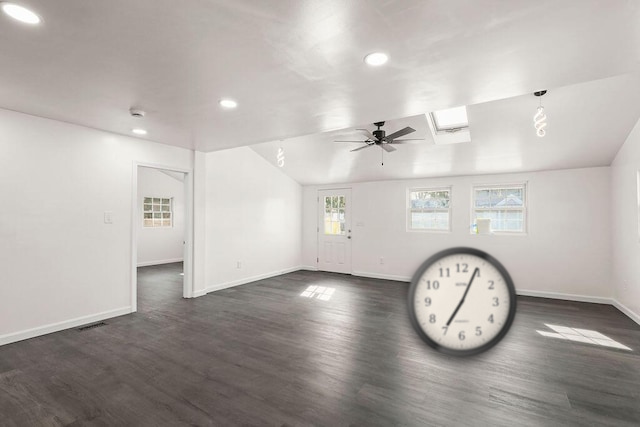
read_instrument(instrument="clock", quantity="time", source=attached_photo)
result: 7:04
